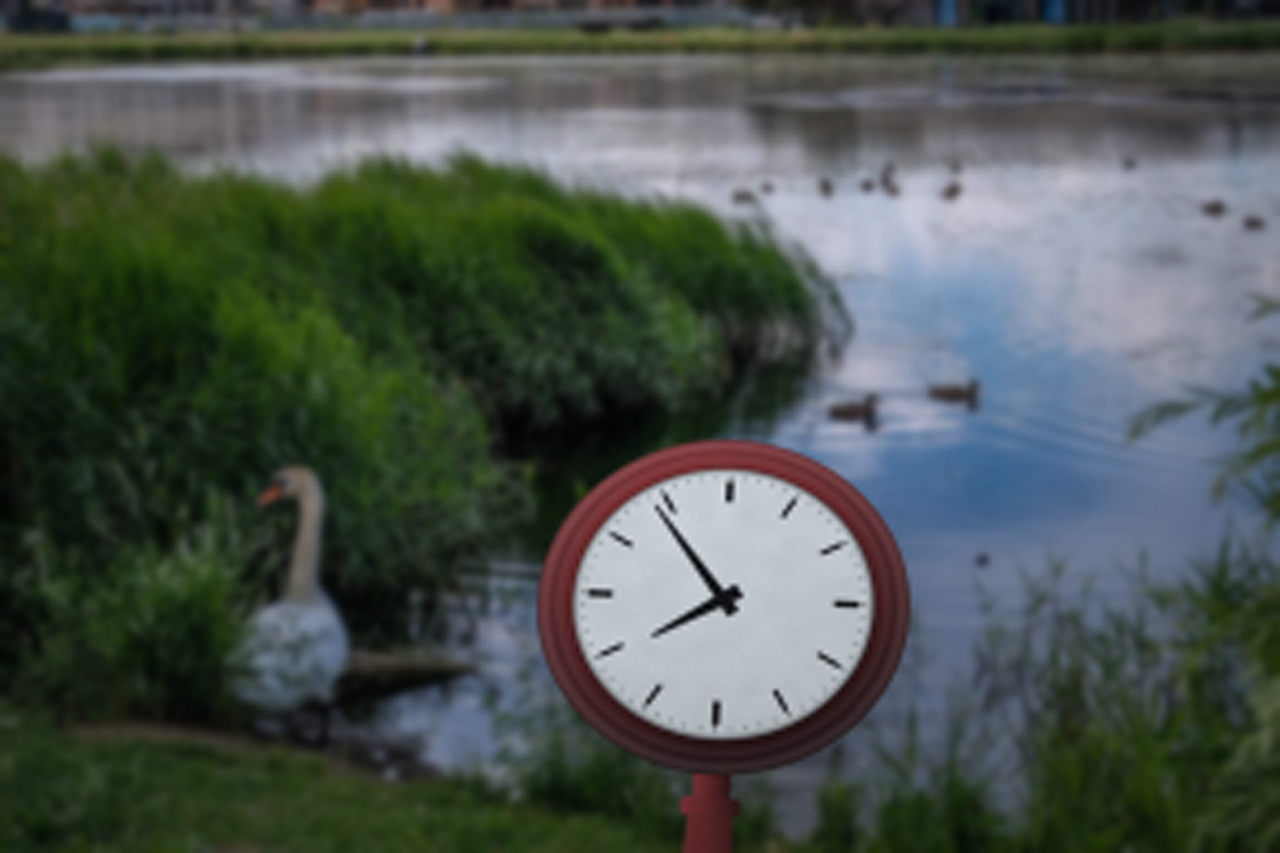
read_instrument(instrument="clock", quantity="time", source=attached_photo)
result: 7:54
